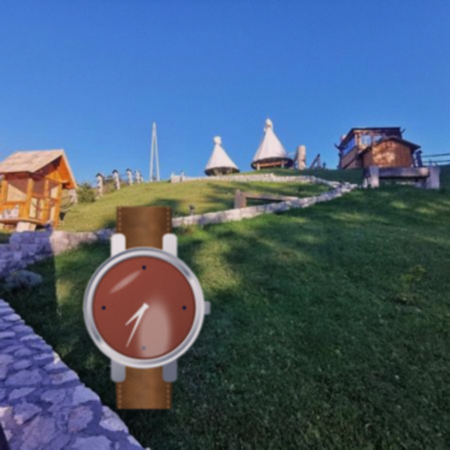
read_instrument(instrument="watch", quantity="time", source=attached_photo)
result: 7:34
